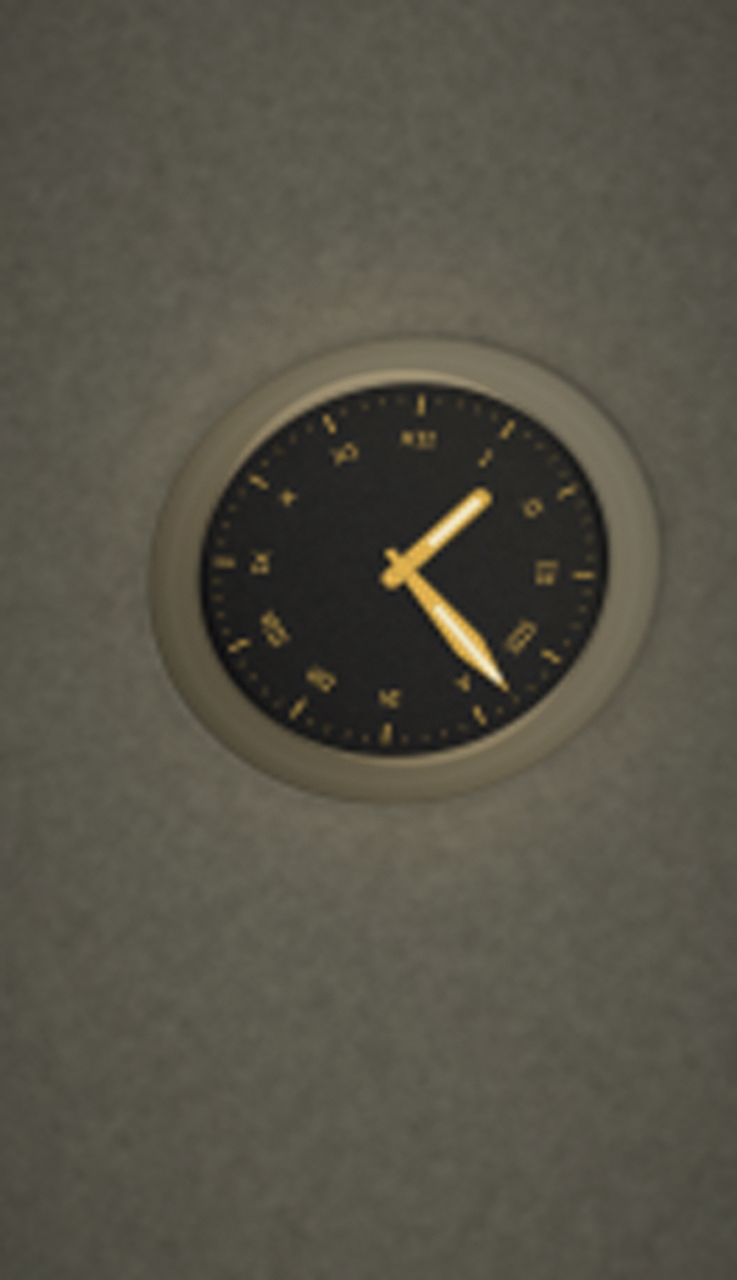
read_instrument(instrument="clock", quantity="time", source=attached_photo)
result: 1:23
